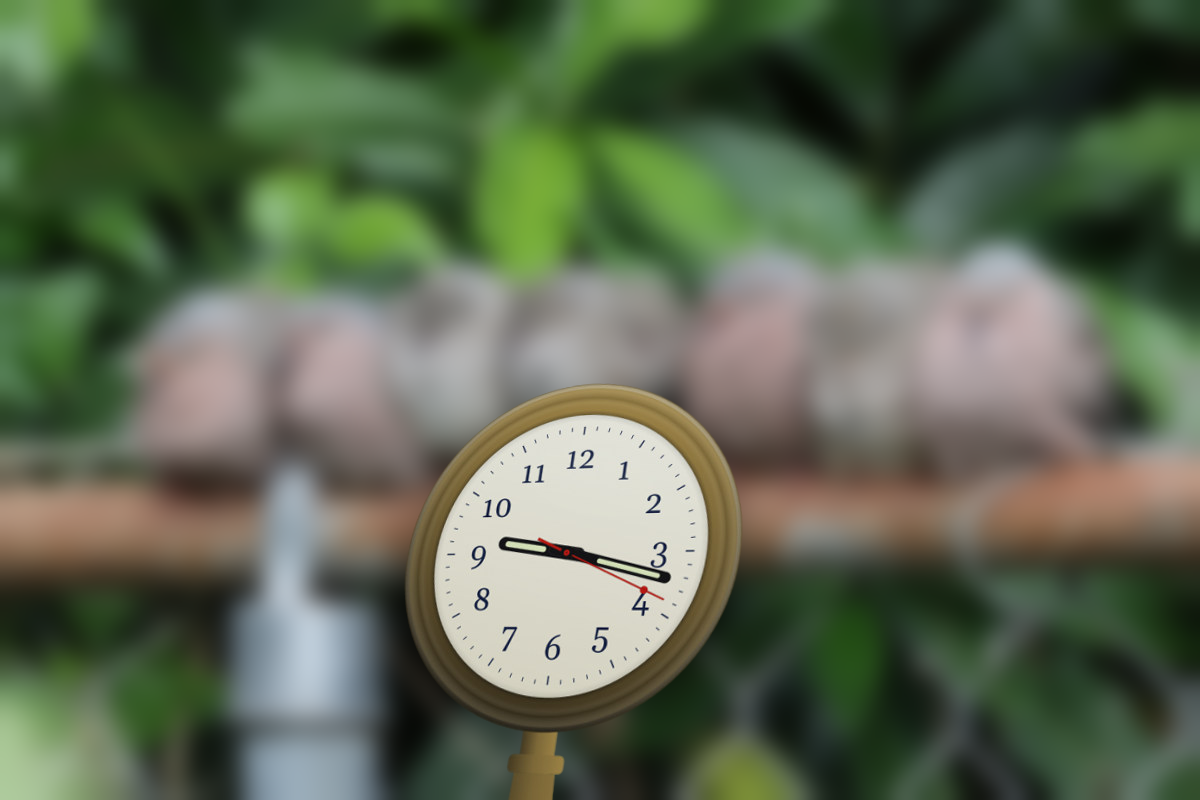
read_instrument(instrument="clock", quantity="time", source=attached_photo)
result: 9:17:19
